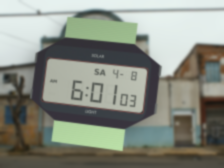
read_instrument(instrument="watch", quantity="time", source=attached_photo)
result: 6:01:03
